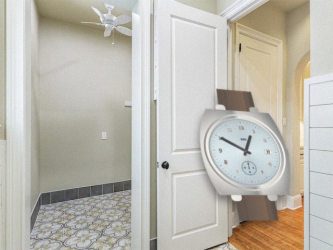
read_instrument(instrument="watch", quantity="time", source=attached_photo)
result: 12:50
